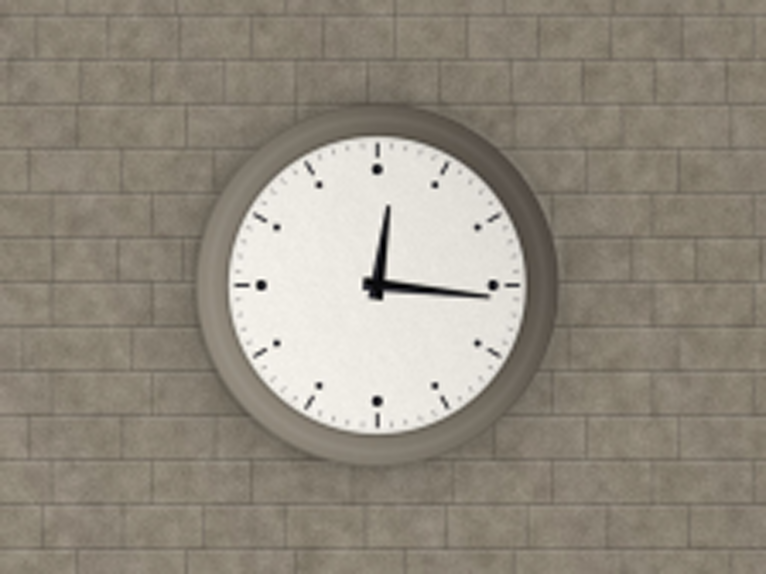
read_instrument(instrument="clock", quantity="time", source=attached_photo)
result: 12:16
